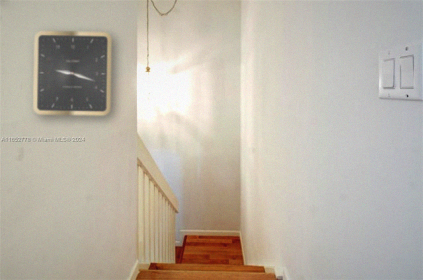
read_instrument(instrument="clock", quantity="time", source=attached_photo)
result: 9:18
